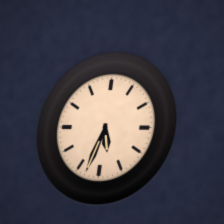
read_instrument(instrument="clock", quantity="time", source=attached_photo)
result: 5:33
